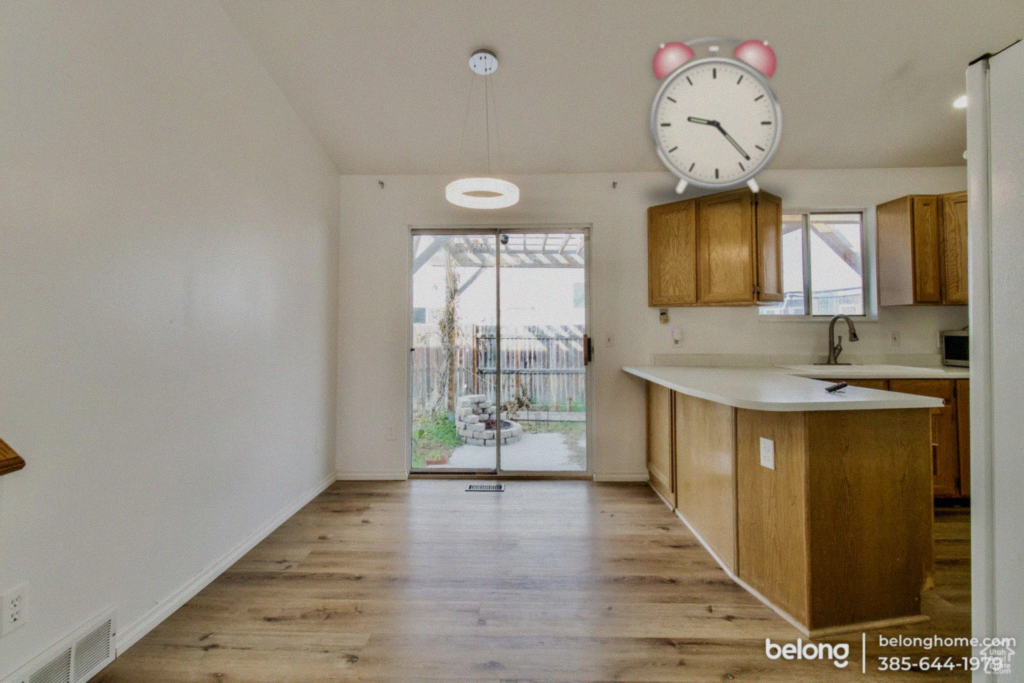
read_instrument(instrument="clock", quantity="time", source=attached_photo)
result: 9:23
